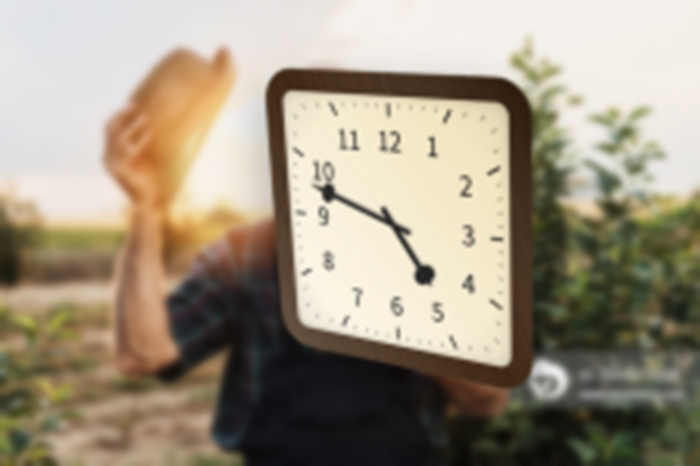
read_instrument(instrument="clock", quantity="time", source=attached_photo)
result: 4:48
